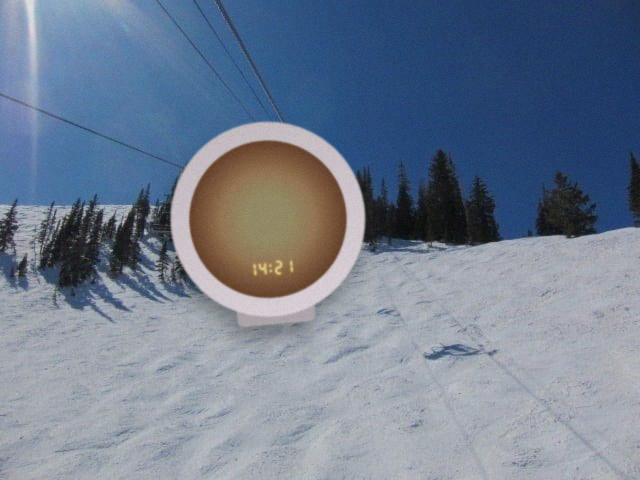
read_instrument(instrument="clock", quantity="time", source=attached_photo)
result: 14:21
